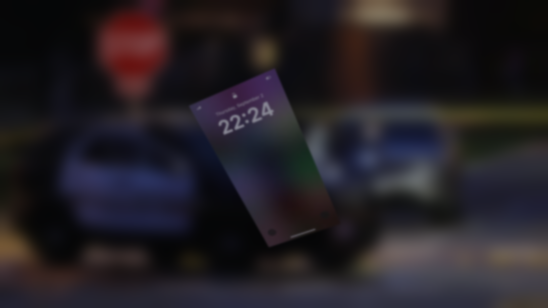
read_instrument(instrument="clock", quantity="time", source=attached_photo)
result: 22:24
